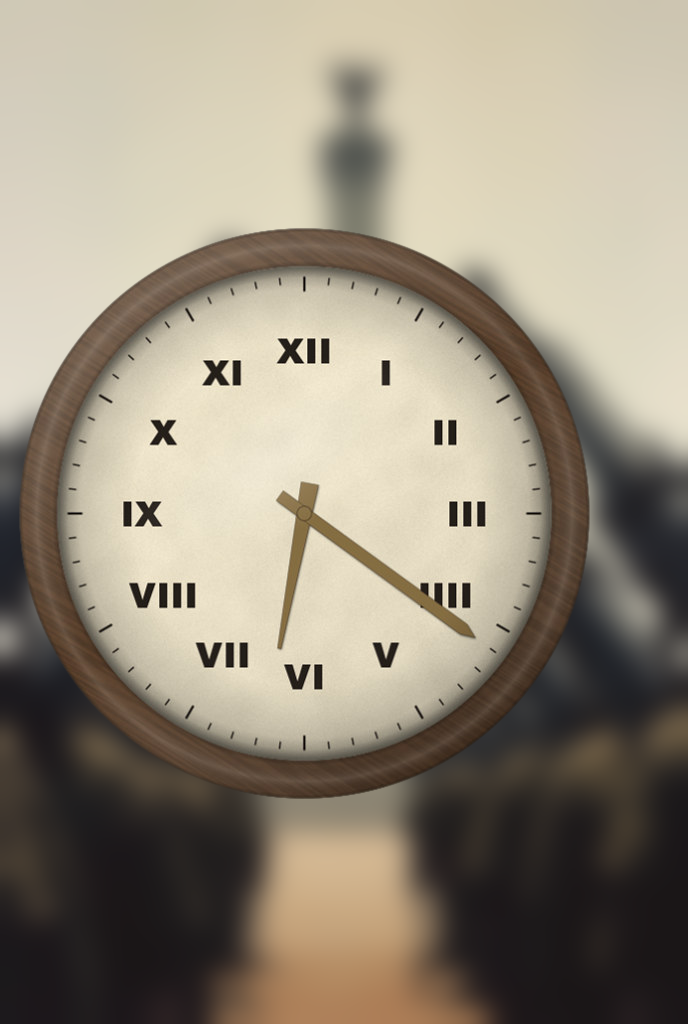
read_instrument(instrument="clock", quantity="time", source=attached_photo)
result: 6:21
